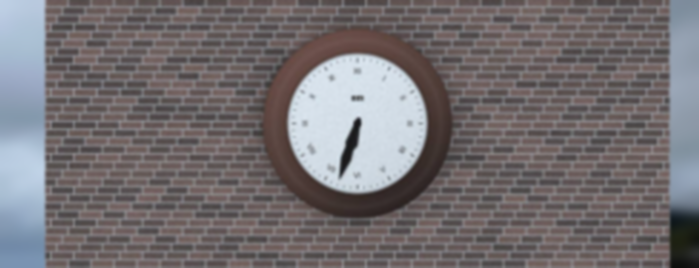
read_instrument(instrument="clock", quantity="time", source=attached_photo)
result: 6:33
